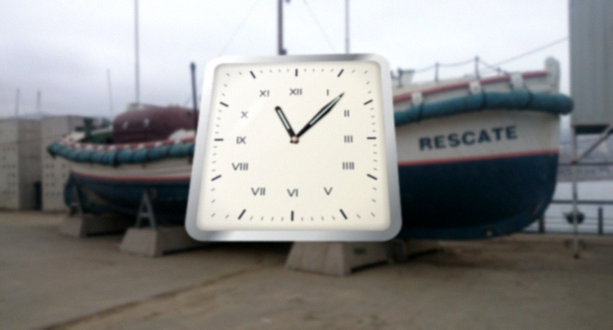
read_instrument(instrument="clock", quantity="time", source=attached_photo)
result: 11:07
